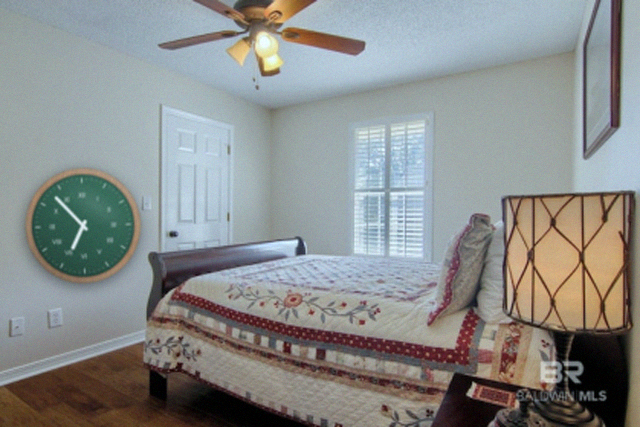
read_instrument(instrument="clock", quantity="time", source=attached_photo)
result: 6:53
